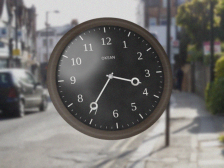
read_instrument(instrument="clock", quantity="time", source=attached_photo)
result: 3:36
